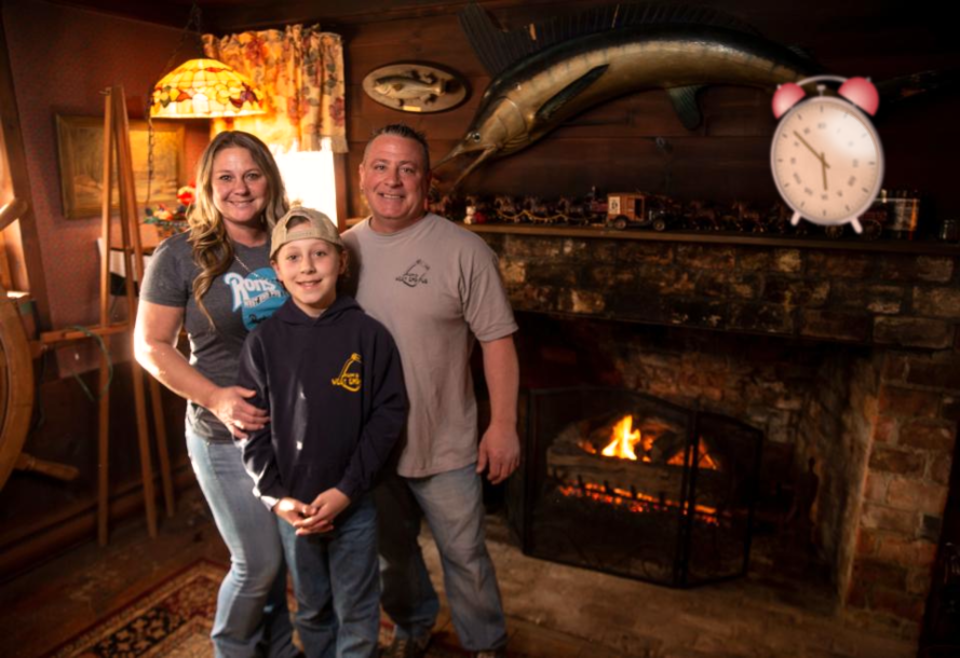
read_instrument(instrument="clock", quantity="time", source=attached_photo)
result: 5:52
